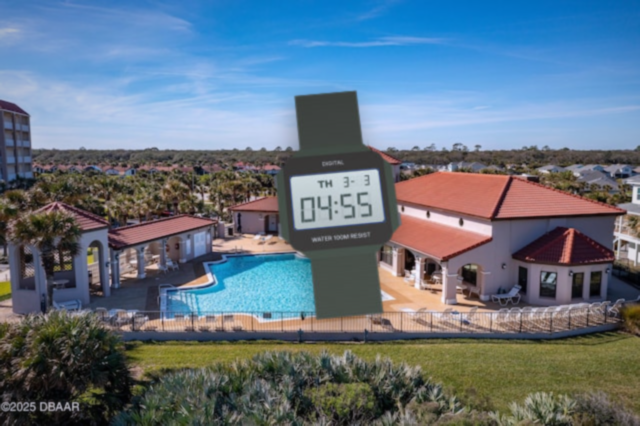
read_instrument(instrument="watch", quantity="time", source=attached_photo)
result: 4:55
